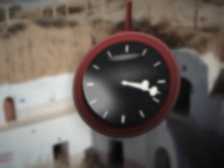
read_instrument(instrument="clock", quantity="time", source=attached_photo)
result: 3:18
